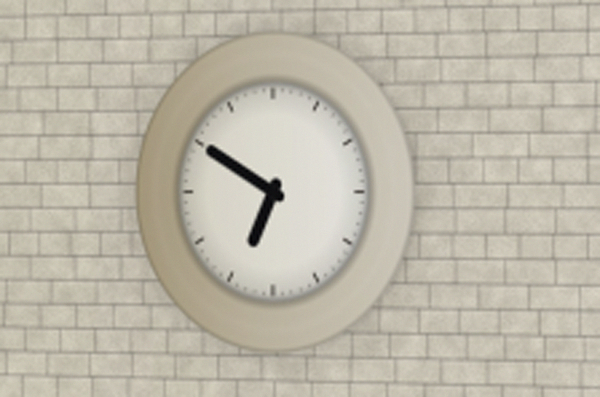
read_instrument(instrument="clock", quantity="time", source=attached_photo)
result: 6:50
